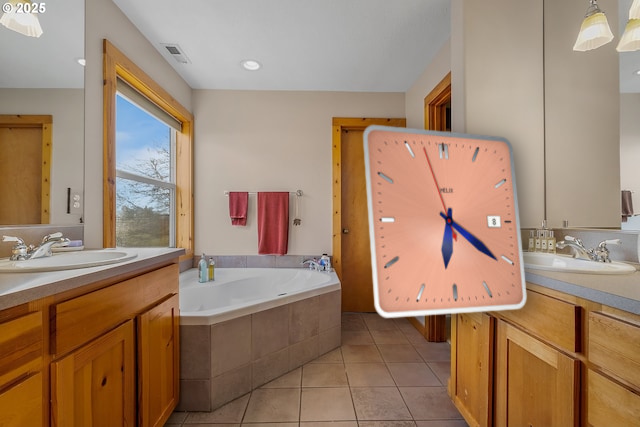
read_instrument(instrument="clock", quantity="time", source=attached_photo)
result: 6:20:57
